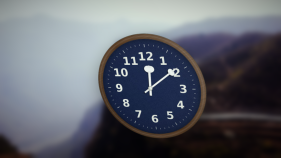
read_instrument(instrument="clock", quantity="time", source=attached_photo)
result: 12:09
